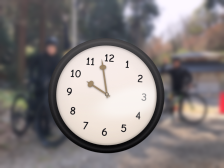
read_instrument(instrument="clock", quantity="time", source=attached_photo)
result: 9:58
